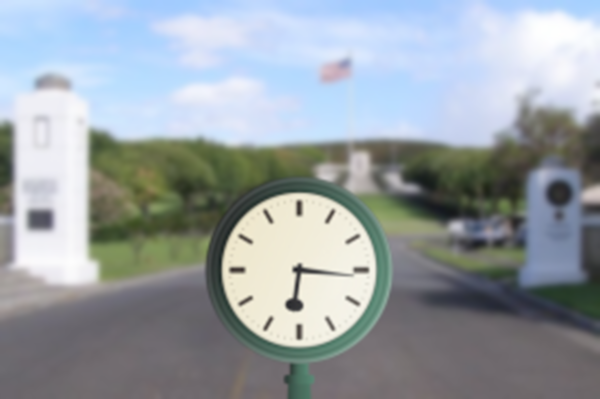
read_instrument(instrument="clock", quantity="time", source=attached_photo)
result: 6:16
